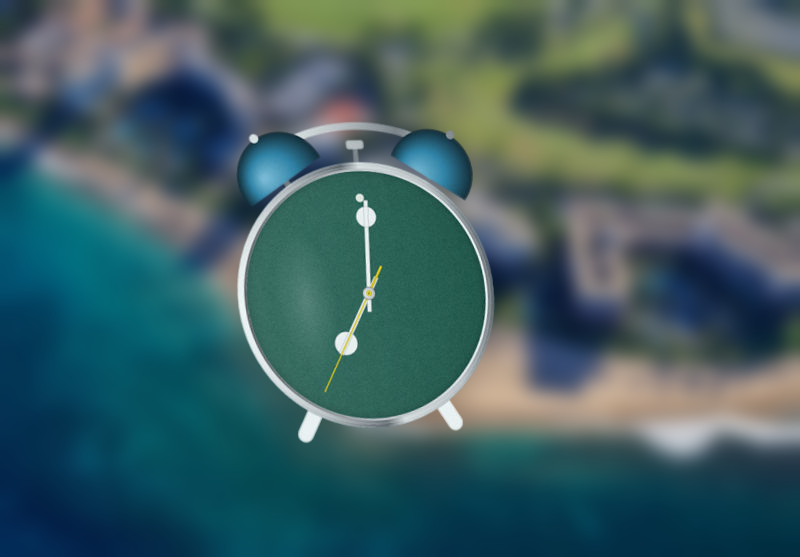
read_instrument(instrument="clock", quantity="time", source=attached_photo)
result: 7:00:35
